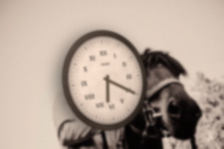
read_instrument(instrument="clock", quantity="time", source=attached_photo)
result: 6:20
